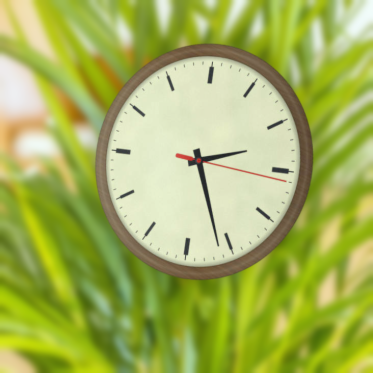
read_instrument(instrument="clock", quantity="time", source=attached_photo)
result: 2:26:16
